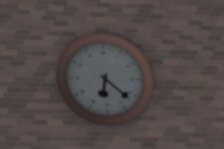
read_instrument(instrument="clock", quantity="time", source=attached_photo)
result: 6:22
